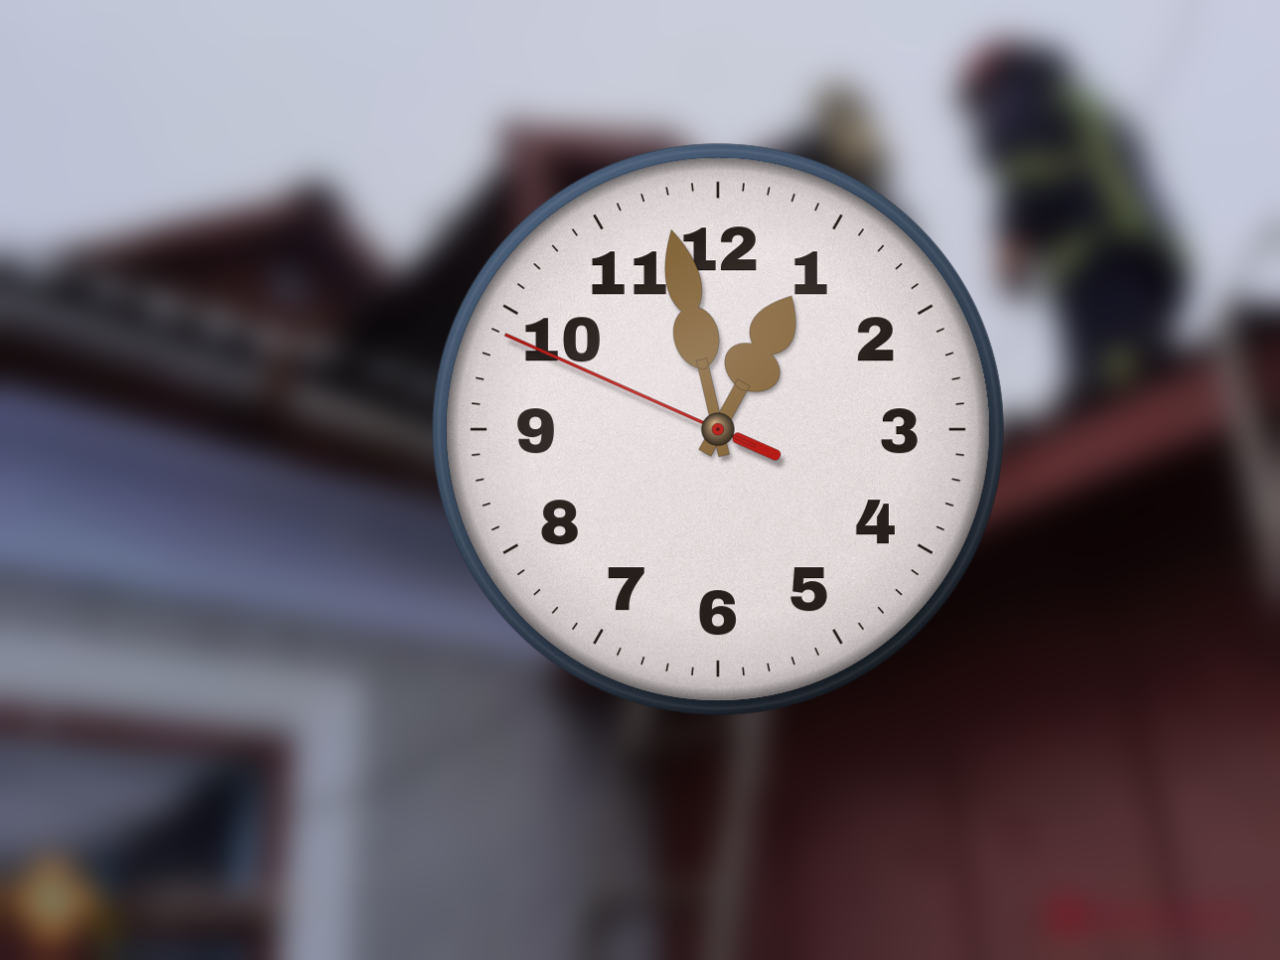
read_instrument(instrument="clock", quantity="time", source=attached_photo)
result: 12:57:49
